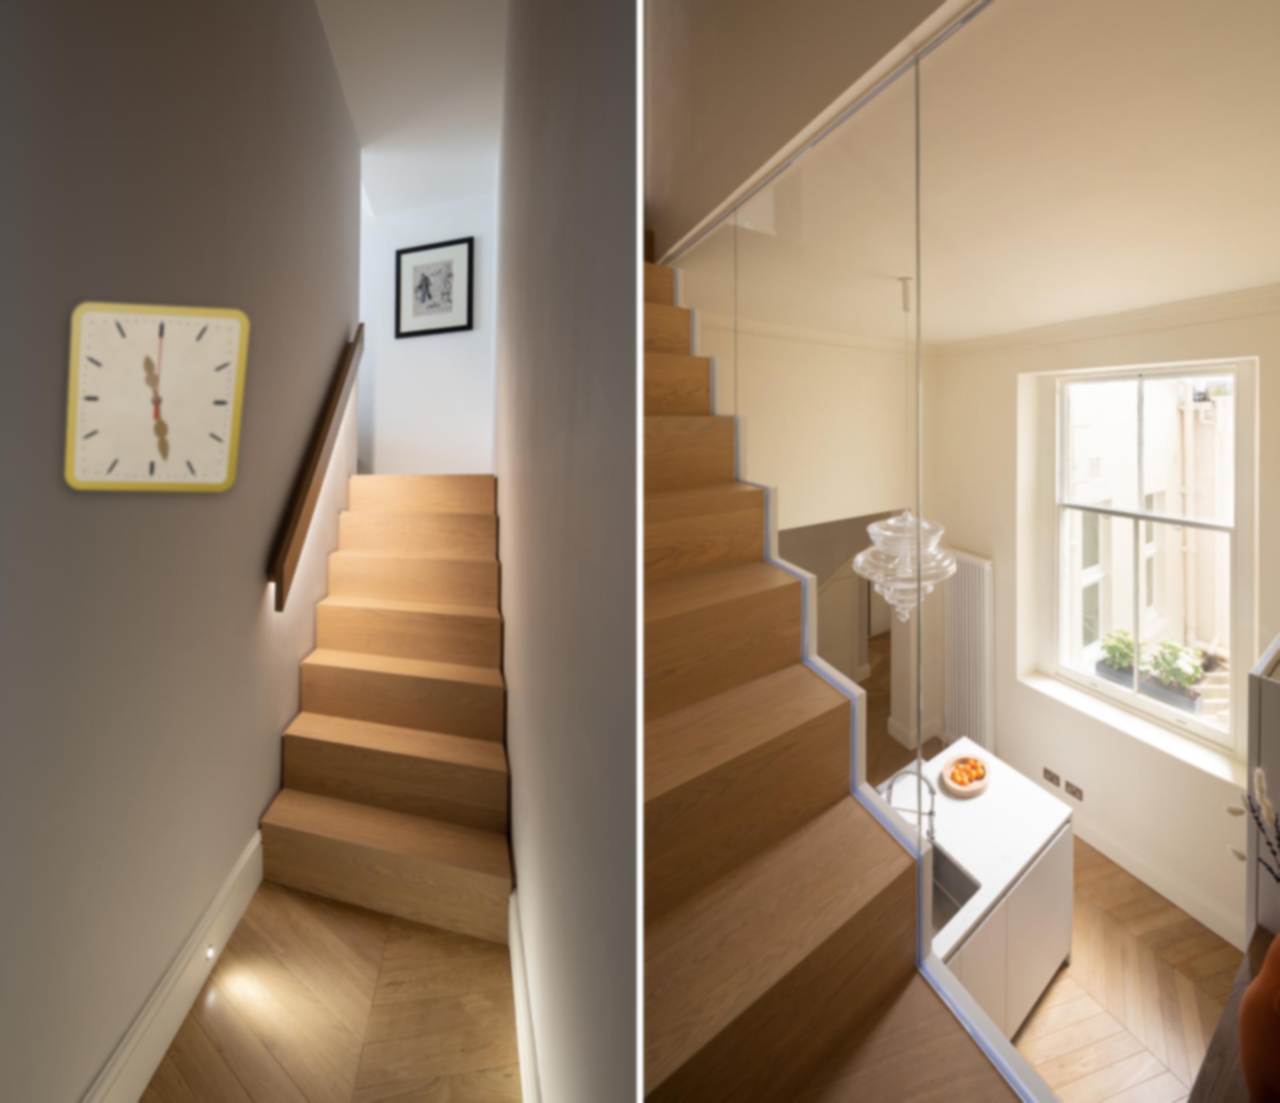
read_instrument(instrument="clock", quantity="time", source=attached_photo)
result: 11:28:00
